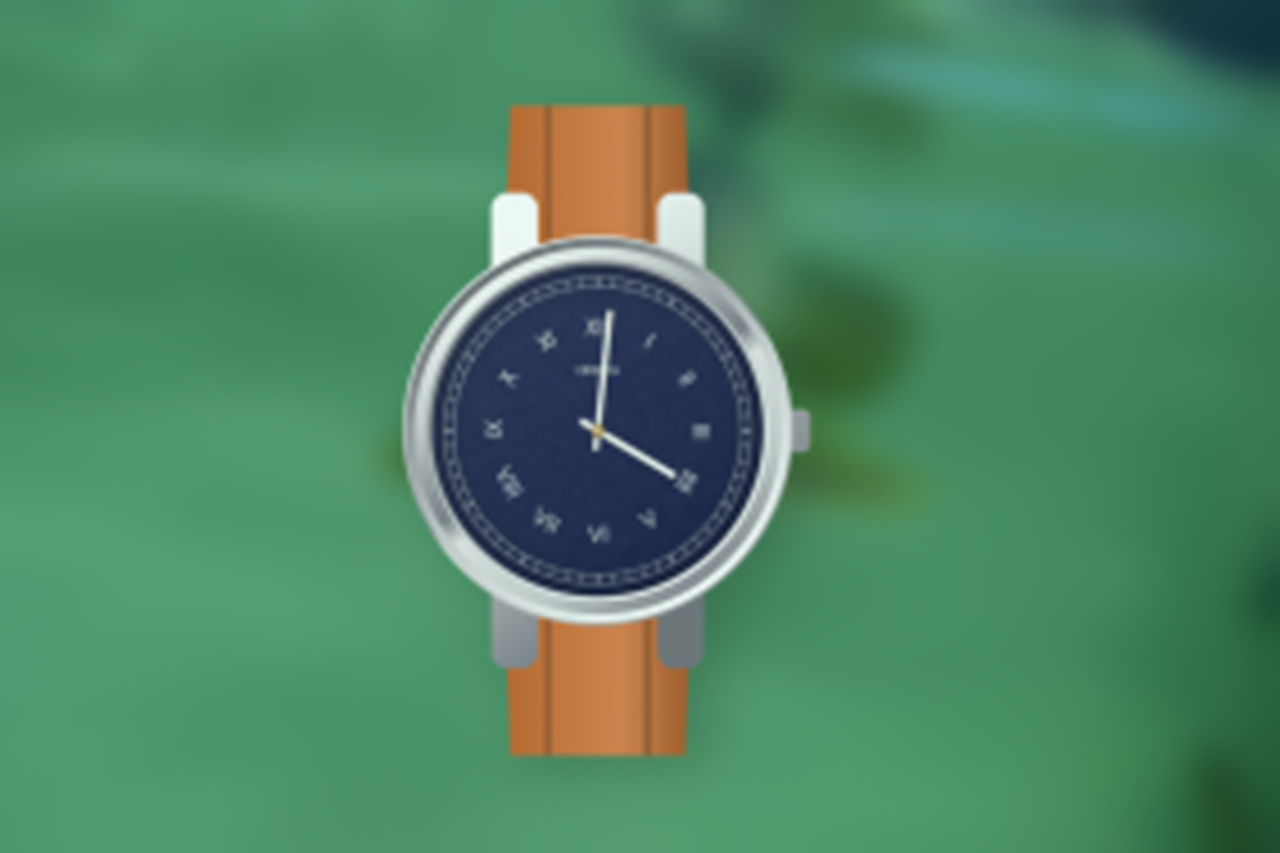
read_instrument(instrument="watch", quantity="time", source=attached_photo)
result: 4:01
